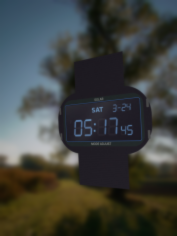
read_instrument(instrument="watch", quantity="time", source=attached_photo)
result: 5:17
